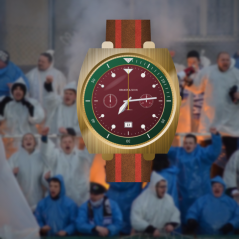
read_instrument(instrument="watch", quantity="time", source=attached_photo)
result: 7:14
